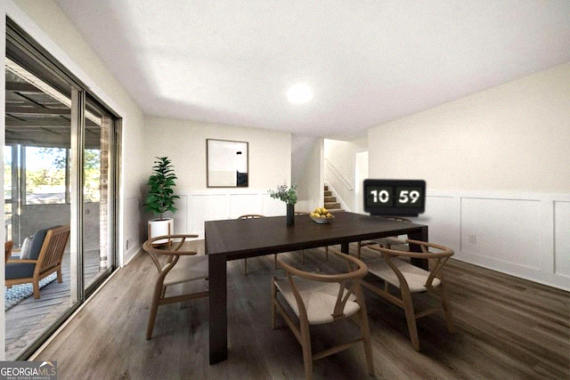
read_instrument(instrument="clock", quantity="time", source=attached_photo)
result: 10:59
